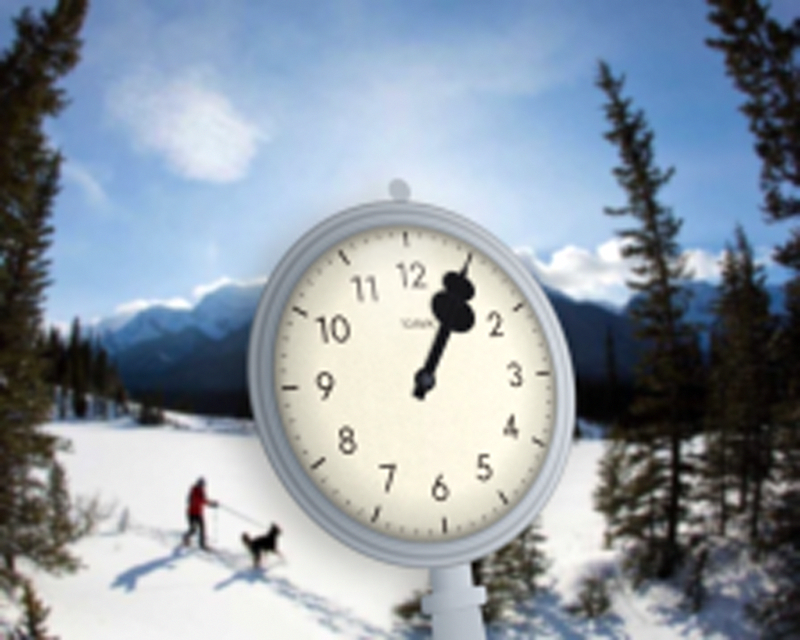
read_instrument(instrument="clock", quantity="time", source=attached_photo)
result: 1:05
